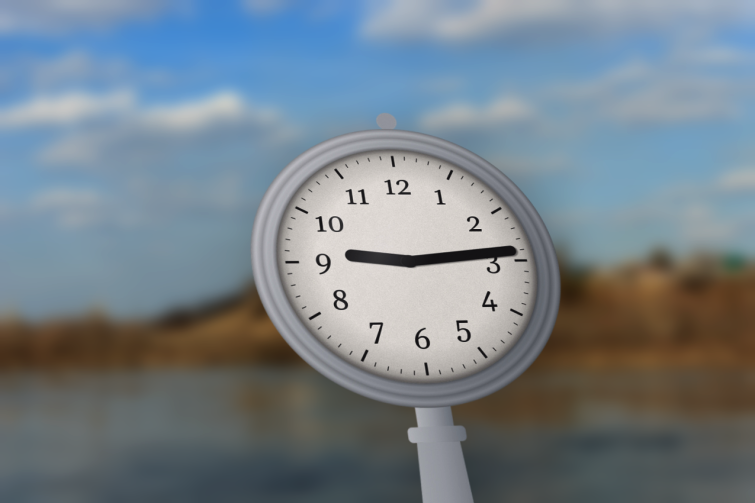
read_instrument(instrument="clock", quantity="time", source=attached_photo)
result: 9:14
